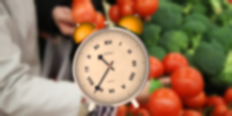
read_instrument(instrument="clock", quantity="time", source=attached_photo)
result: 10:36
